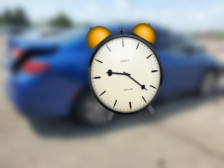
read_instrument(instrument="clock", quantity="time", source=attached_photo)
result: 9:22
